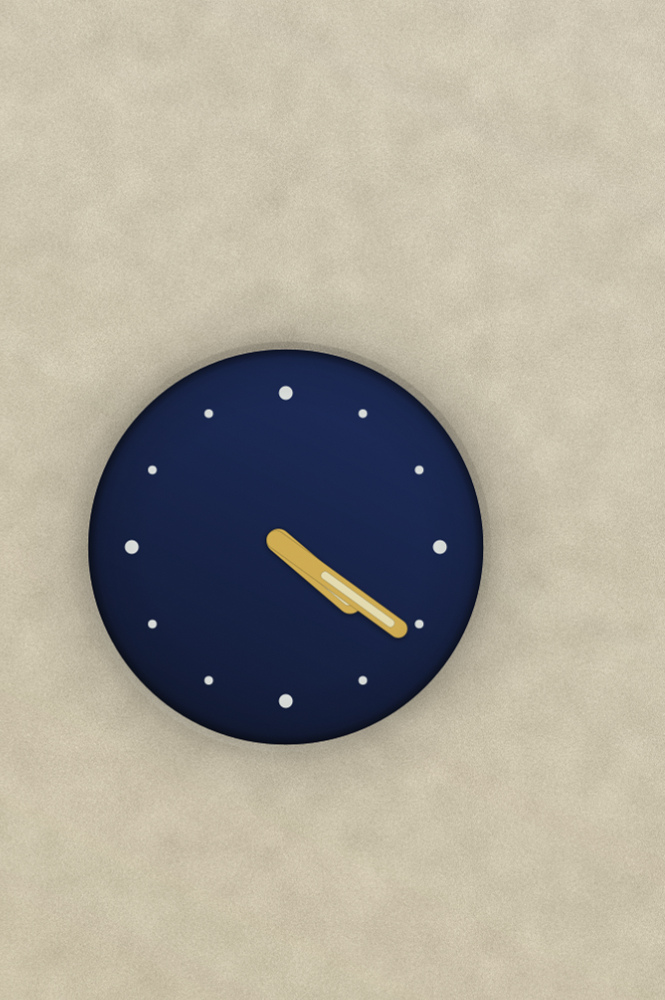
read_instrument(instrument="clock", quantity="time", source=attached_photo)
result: 4:21
